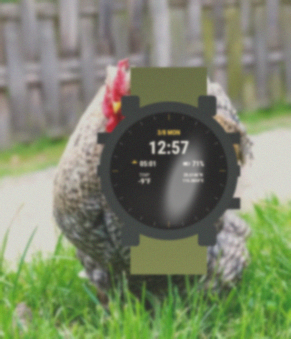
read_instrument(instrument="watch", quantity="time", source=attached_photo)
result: 12:57
